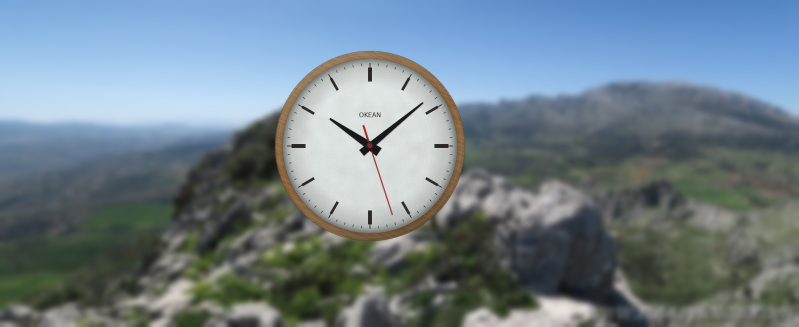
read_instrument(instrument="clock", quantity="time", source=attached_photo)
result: 10:08:27
